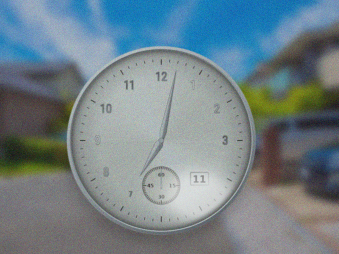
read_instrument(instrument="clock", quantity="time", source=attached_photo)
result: 7:02
